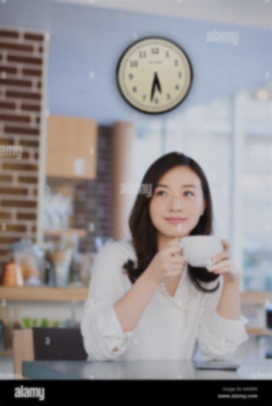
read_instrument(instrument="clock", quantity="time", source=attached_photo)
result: 5:32
